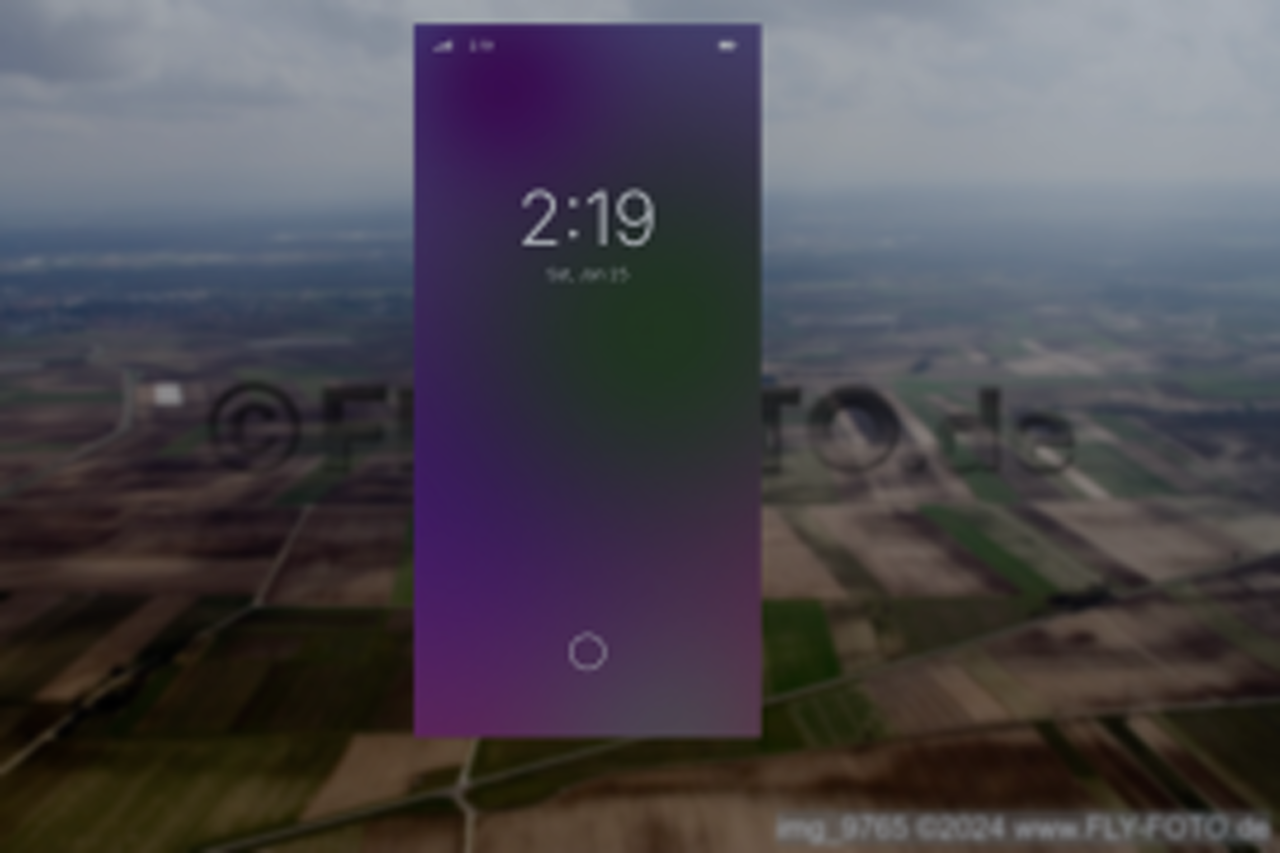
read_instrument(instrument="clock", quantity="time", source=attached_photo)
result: 2:19
